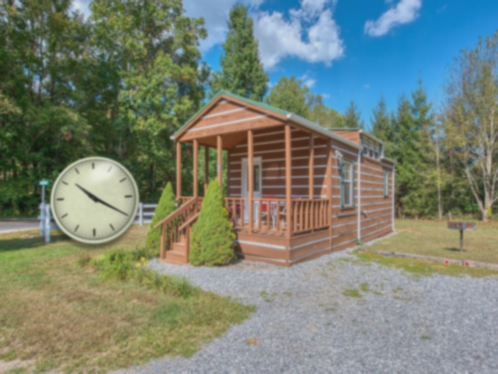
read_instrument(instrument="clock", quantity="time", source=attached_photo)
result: 10:20
